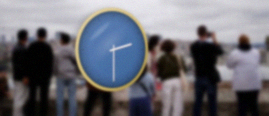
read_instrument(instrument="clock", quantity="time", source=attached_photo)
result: 2:30
